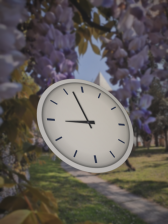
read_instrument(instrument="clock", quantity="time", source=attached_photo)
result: 8:57
